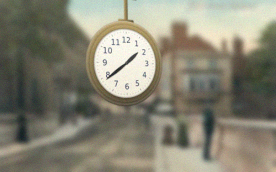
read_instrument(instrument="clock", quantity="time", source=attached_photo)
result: 1:39
